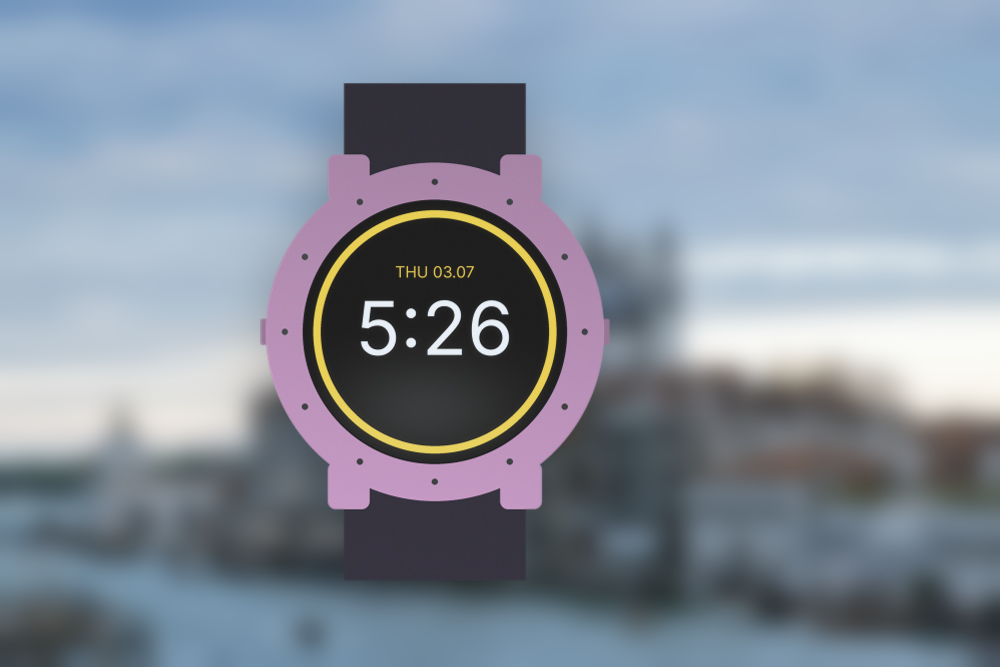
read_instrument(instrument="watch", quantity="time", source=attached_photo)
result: 5:26
